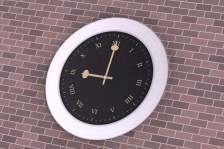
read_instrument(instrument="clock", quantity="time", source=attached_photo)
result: 9:00
